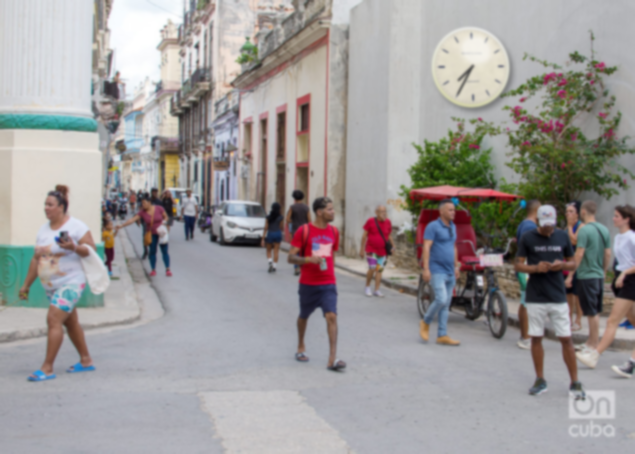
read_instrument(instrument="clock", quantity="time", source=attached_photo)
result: 7:35
